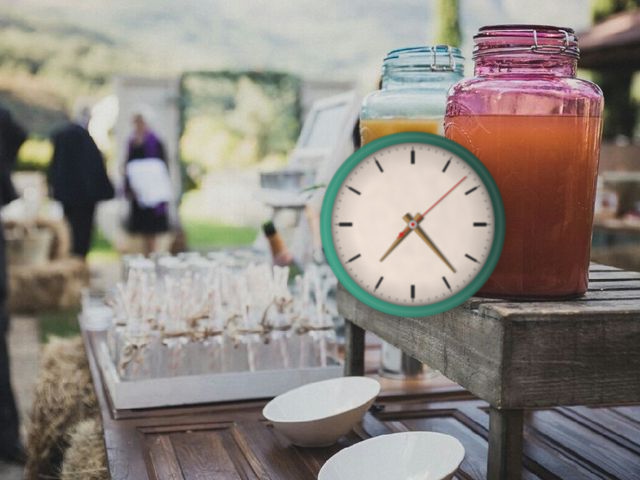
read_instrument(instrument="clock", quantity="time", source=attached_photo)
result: 7:23:08
